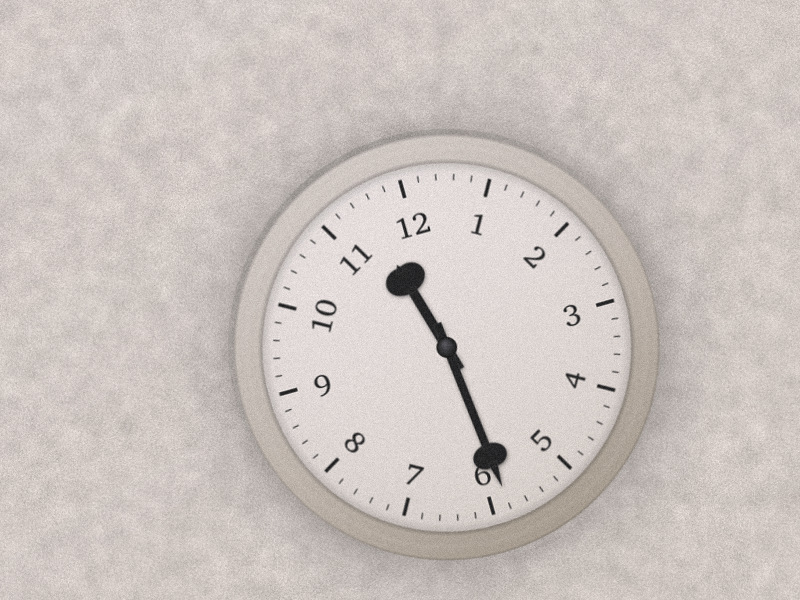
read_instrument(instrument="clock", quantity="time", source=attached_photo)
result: 11:29
